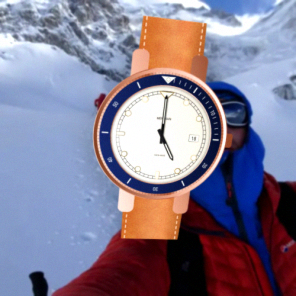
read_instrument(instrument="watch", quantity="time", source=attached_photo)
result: 5:00
